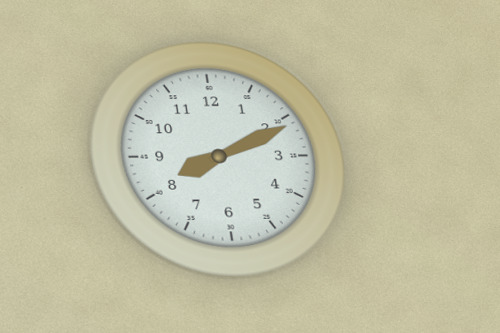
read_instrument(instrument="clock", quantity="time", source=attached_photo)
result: 8:11
